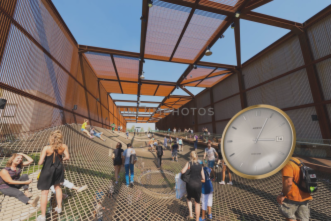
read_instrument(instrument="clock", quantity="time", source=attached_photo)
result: 3:04
